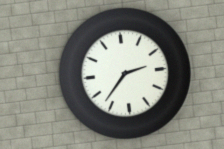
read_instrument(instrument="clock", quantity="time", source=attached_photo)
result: 2:37
